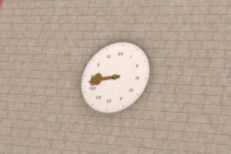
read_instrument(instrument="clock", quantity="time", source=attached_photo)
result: 8:43
